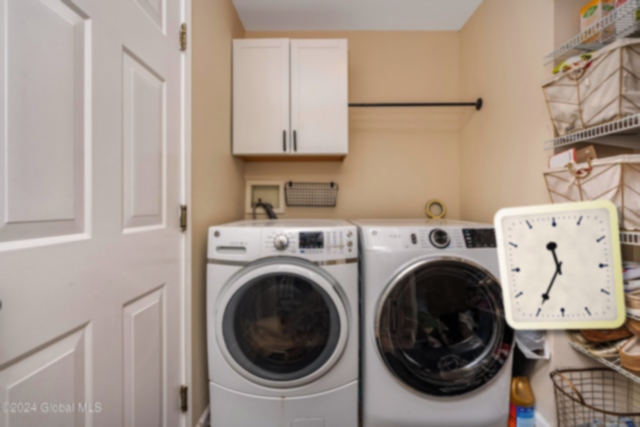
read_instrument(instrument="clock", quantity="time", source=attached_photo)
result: 11:35
